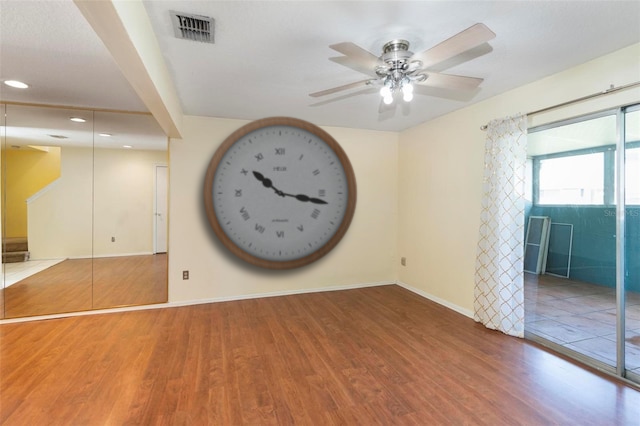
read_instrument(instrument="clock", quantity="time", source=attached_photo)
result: 10:17
